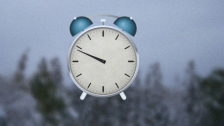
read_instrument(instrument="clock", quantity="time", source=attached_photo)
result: 9:49
